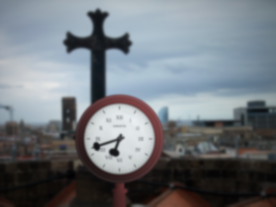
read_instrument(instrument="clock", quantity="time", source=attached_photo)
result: 6:42
